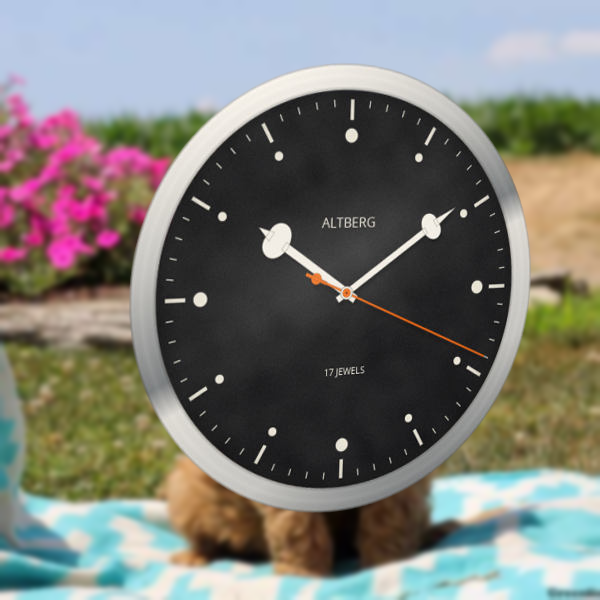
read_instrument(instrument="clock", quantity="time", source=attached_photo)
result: 10:09:19
